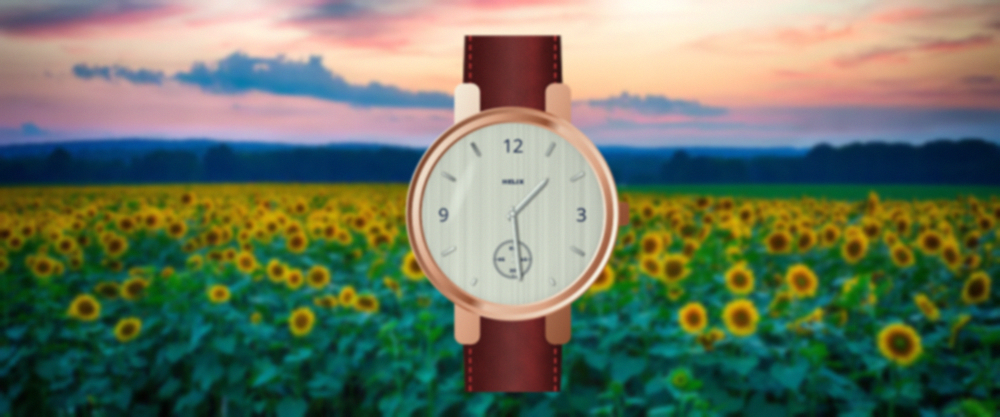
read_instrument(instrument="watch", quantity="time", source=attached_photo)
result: 1:29
